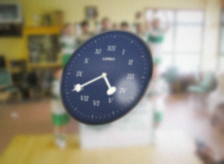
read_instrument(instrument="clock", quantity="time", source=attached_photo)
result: 4:40
